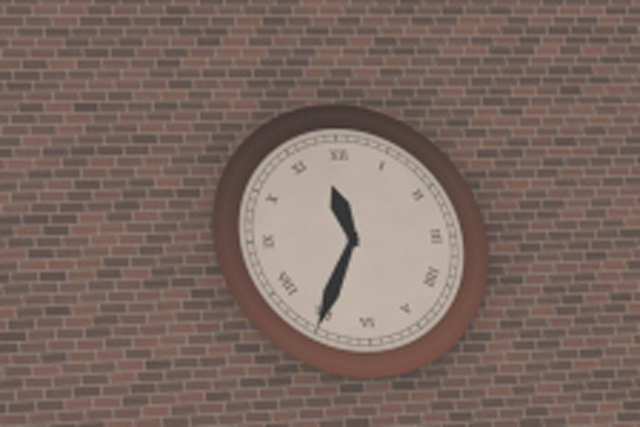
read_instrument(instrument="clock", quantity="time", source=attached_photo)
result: 11:35
